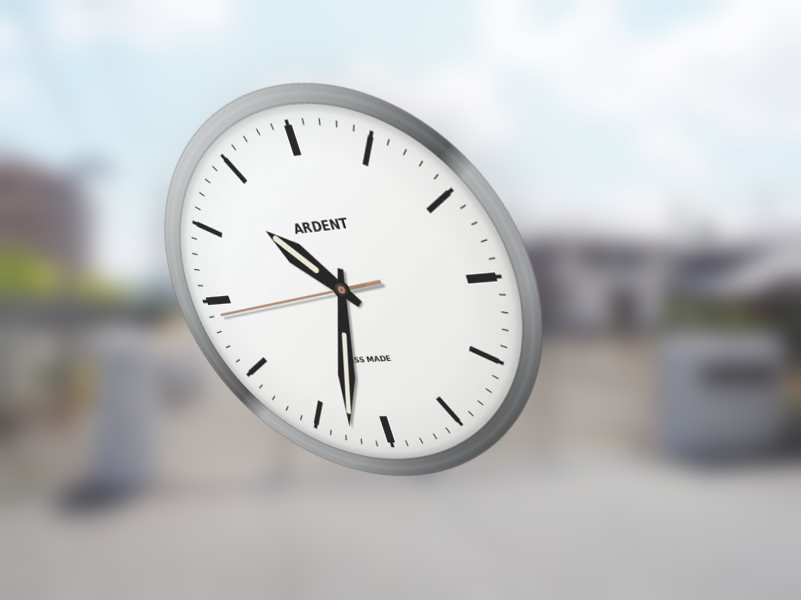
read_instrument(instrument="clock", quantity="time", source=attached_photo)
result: 10:32:44
